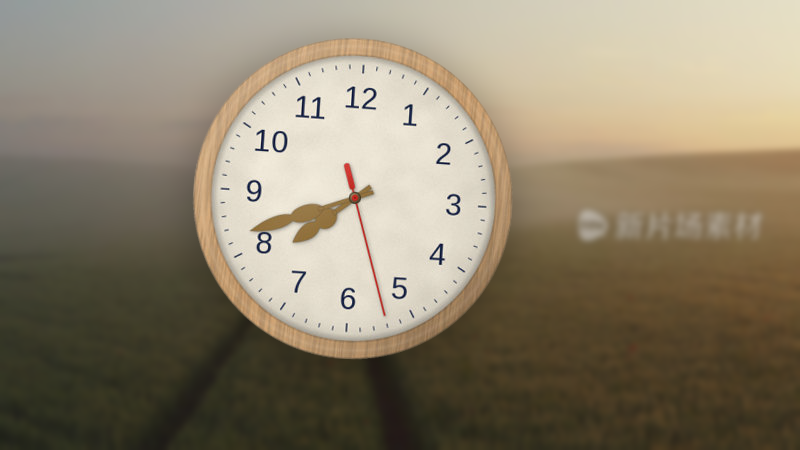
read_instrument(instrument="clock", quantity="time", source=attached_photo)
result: 7:41:27
